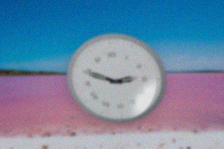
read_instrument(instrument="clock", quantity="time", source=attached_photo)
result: 2:49
